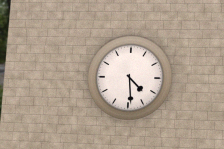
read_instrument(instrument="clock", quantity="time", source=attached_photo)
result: 4:29
